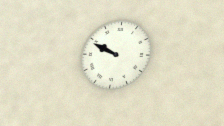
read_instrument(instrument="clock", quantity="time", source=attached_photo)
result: 9:49
